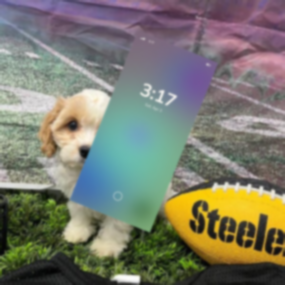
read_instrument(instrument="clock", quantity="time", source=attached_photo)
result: 3:17
